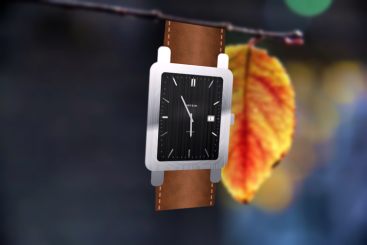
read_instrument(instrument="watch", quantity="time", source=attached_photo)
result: 5:55
